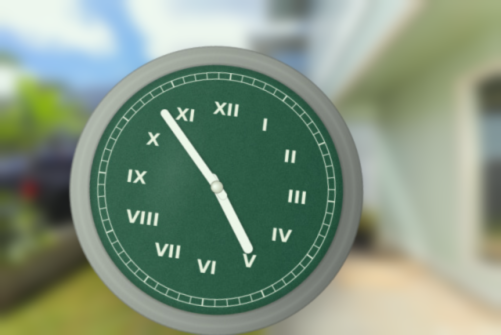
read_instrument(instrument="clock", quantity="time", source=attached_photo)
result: 4:53
